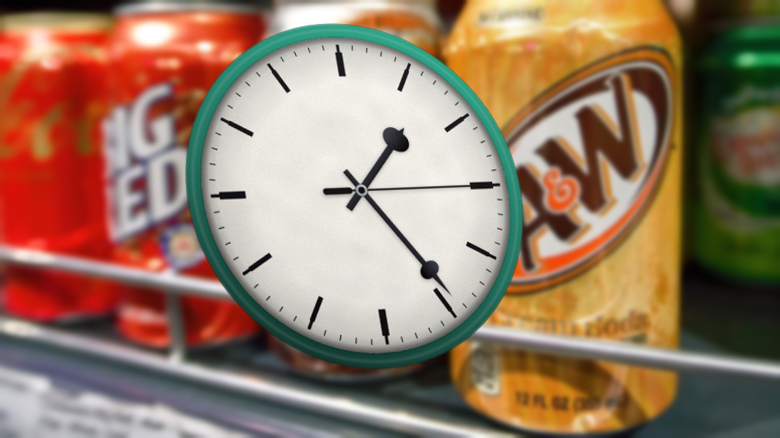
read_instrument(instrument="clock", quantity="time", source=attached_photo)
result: 1:24:15
